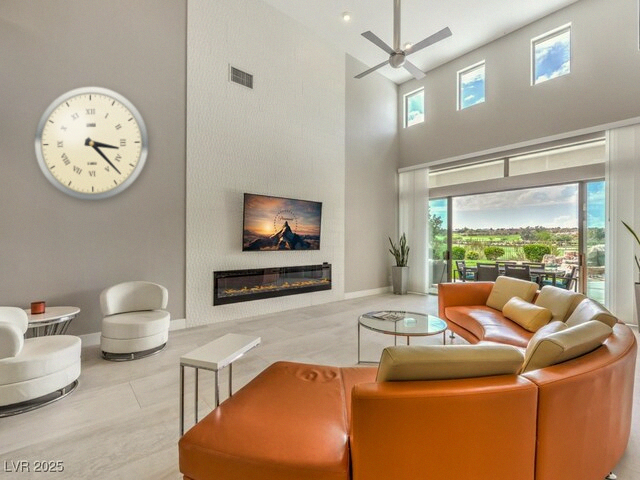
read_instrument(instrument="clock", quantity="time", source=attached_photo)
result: 3:23
